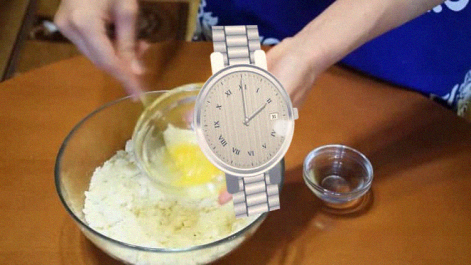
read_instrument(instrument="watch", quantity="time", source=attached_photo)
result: 2:00
